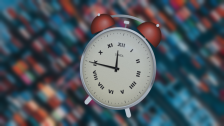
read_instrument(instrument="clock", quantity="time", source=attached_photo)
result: 11:45
